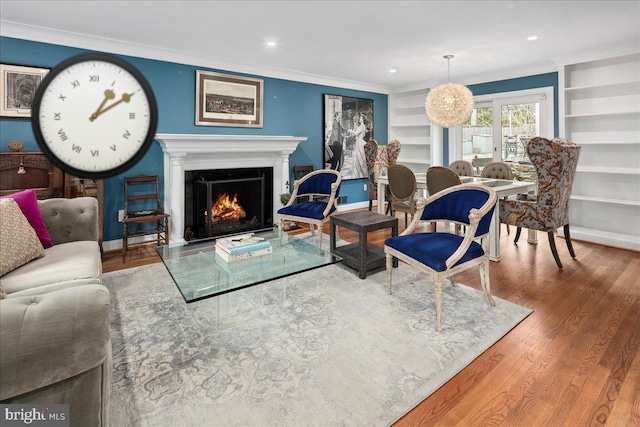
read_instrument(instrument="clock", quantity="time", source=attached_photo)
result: 1:10
